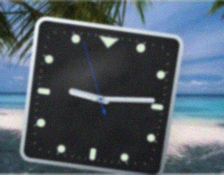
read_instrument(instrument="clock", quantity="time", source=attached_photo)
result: 9:13:56
